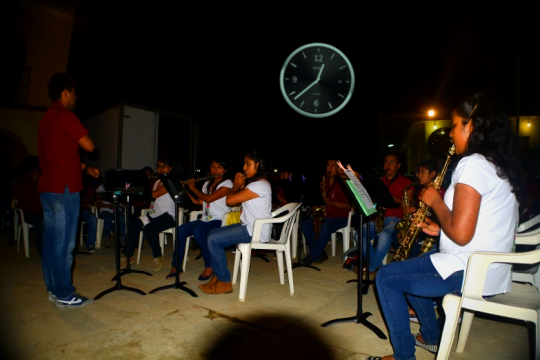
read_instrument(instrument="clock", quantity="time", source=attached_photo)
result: 12:38
